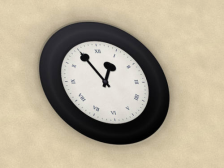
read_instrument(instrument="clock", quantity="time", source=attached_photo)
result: 12:55
